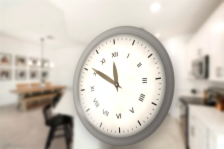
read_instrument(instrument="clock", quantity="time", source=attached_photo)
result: 11:51
